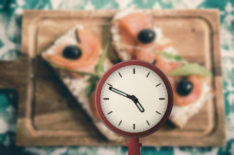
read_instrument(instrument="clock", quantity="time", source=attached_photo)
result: 4:49
